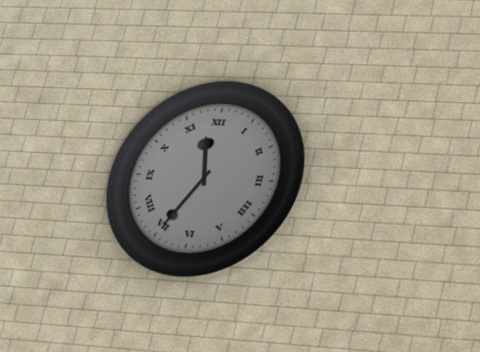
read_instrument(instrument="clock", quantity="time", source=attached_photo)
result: 11:35
